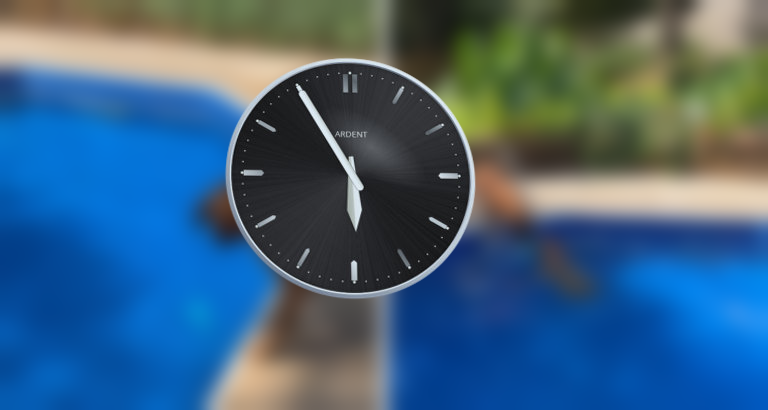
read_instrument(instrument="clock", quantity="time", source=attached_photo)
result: 5:55
